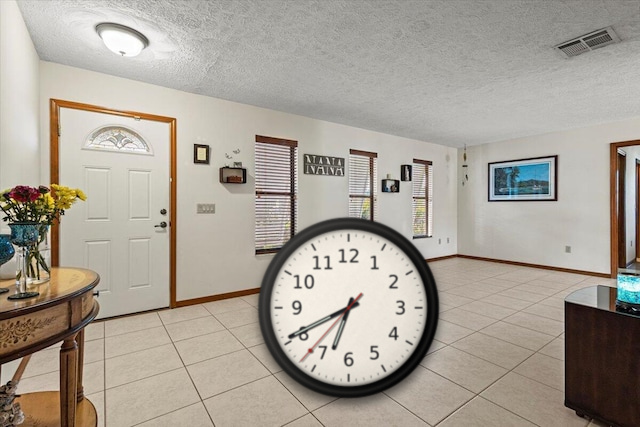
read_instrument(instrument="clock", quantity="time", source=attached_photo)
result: 6:40:37
